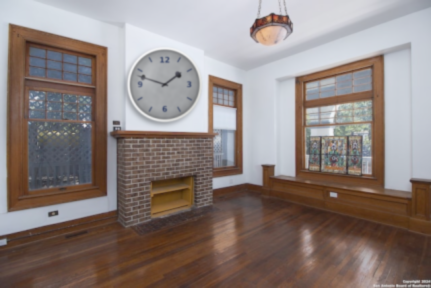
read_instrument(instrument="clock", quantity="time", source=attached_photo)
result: 1:48
